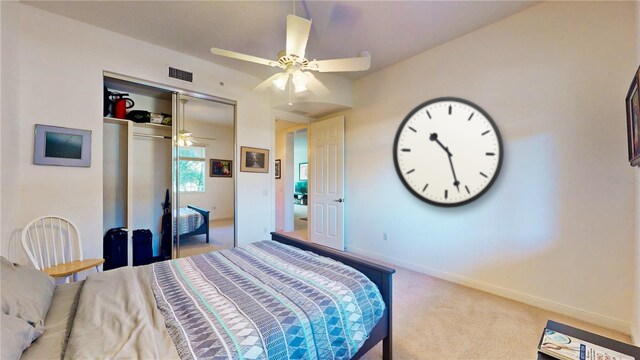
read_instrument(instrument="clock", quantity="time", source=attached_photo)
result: 10:27
